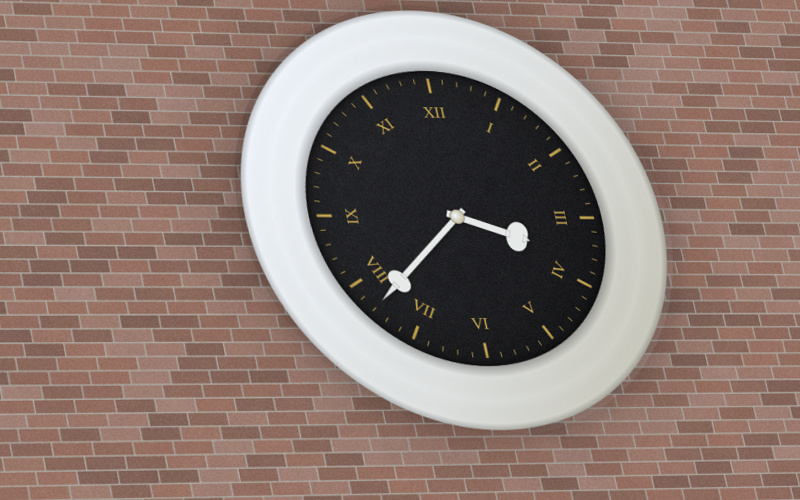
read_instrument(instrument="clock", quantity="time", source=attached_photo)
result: 3:38
